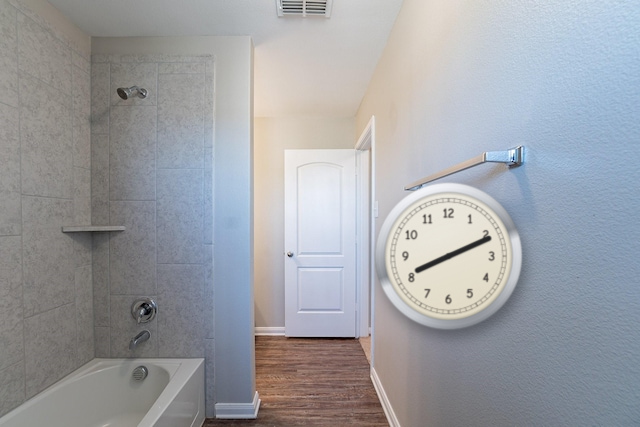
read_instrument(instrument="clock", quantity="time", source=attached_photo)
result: 8:11
